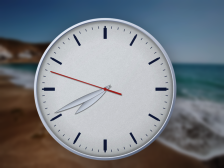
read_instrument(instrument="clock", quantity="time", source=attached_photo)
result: 7:40:48
